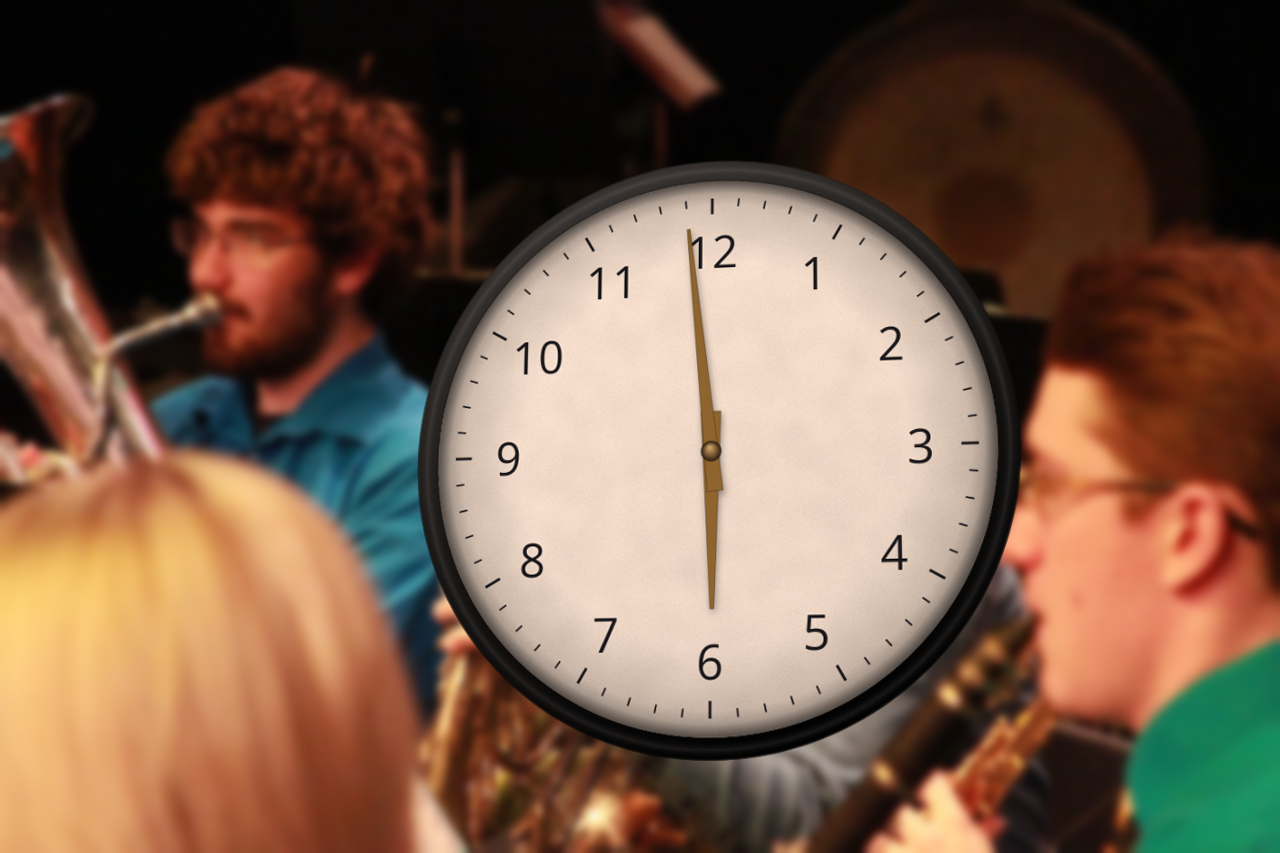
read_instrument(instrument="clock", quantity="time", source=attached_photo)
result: 5:59
